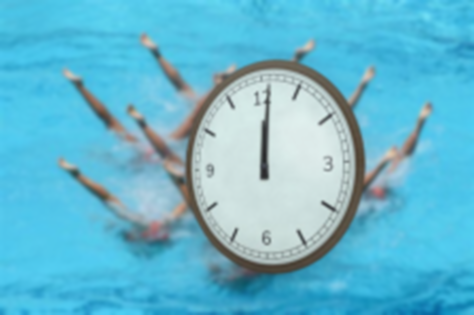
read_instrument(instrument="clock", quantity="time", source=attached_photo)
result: 12:01
